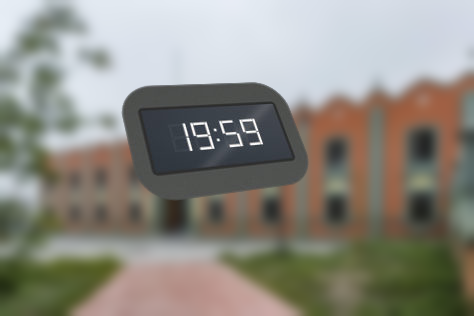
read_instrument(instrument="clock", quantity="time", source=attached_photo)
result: 19:59
